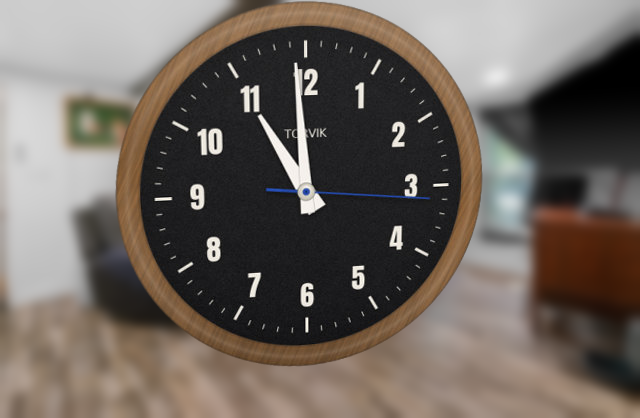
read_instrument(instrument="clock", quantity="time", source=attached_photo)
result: 10:59:16
